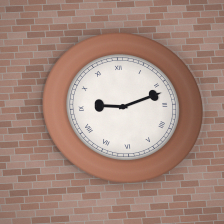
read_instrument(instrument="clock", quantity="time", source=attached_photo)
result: 9:12
